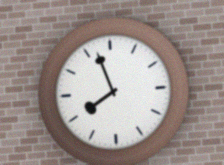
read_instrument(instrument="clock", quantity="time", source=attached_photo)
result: 7:57
